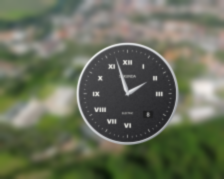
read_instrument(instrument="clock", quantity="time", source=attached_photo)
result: 1:57
